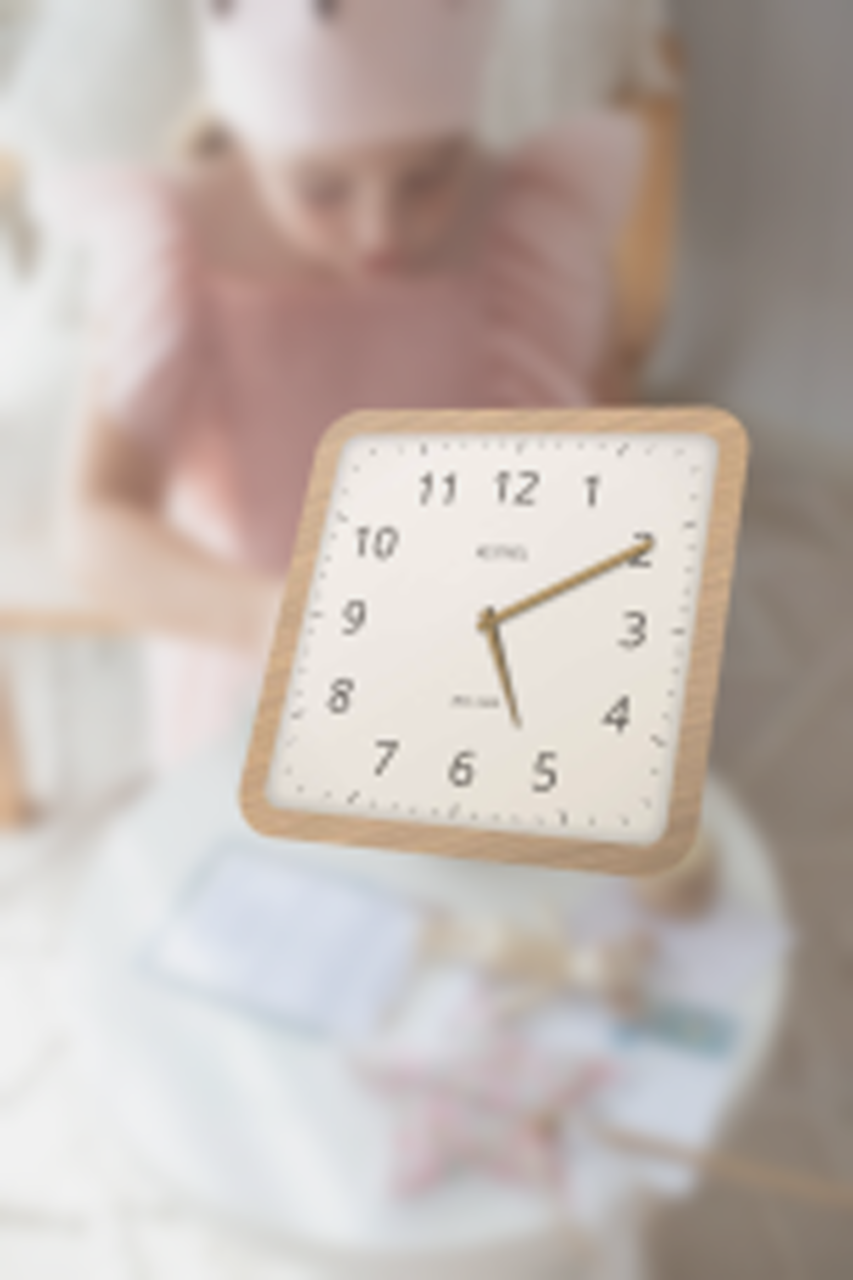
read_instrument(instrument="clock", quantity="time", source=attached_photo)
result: 5:10
